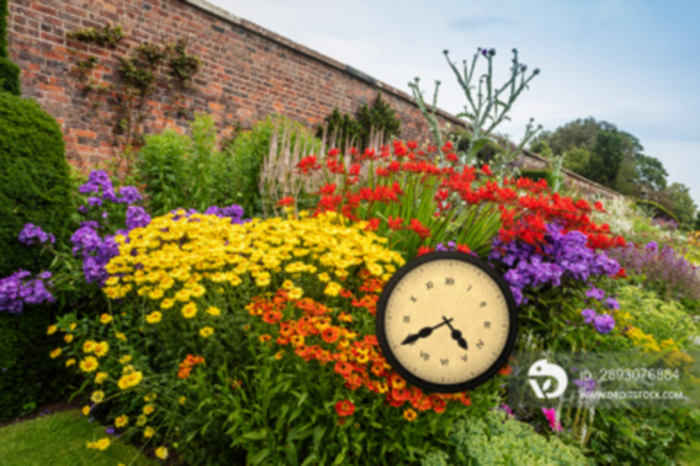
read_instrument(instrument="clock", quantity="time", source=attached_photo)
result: 4:40
